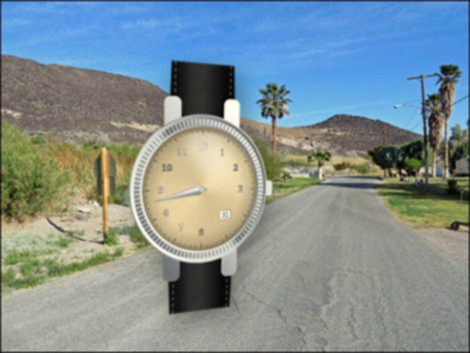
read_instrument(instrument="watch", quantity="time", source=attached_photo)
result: 8:43
